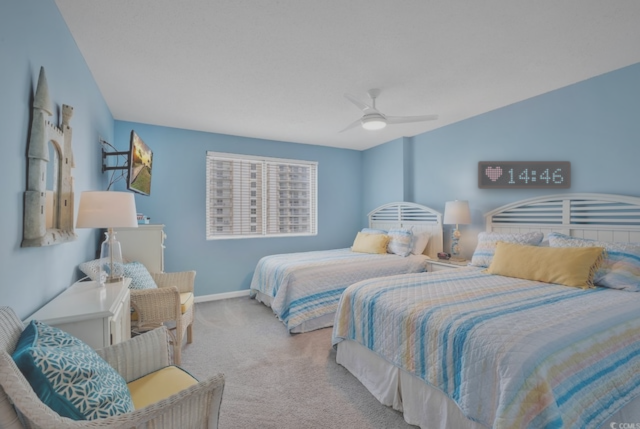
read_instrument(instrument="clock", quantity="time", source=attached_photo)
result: 14:46
